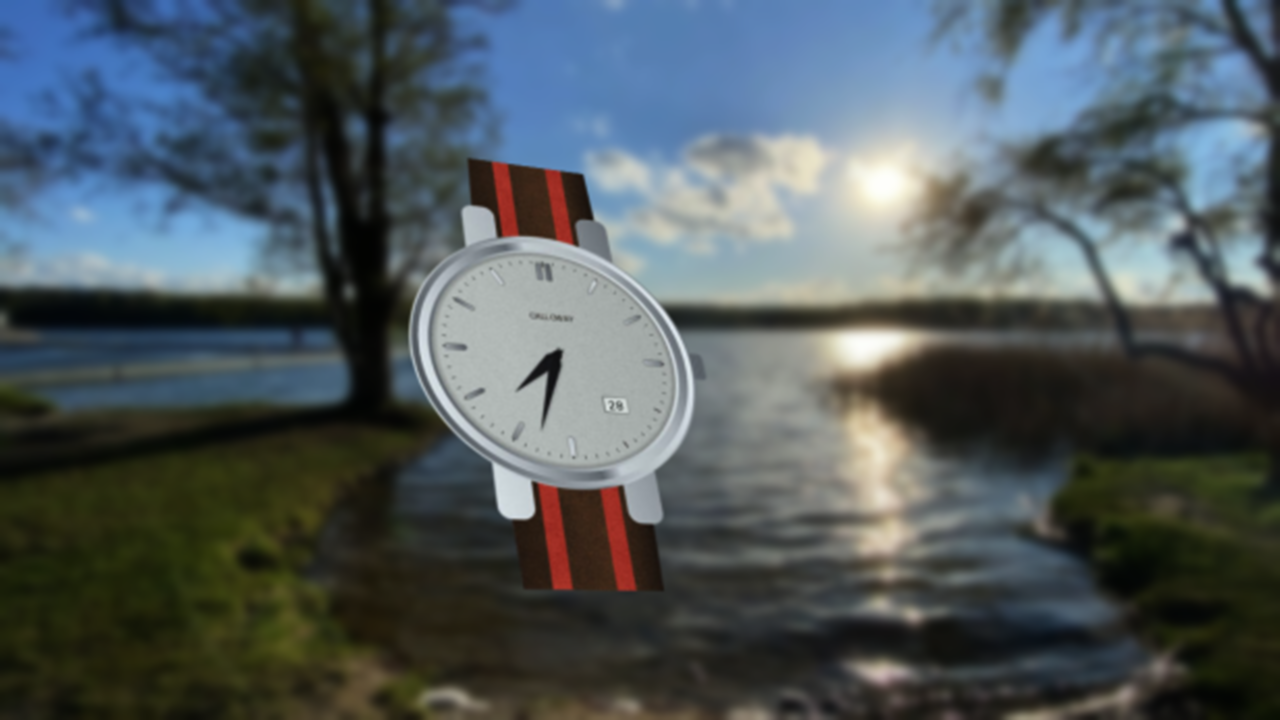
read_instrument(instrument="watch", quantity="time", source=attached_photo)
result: 7:33
